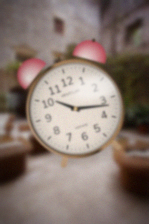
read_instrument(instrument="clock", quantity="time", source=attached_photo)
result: 10:17
